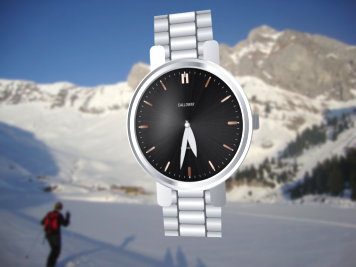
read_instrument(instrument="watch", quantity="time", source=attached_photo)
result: 5:32
